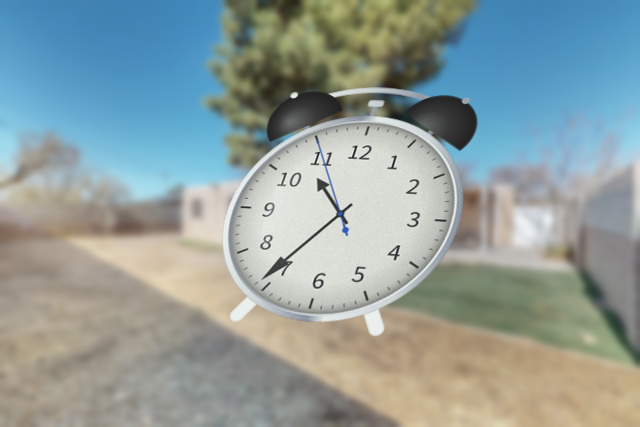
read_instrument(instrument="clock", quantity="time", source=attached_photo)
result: 10:35:55
